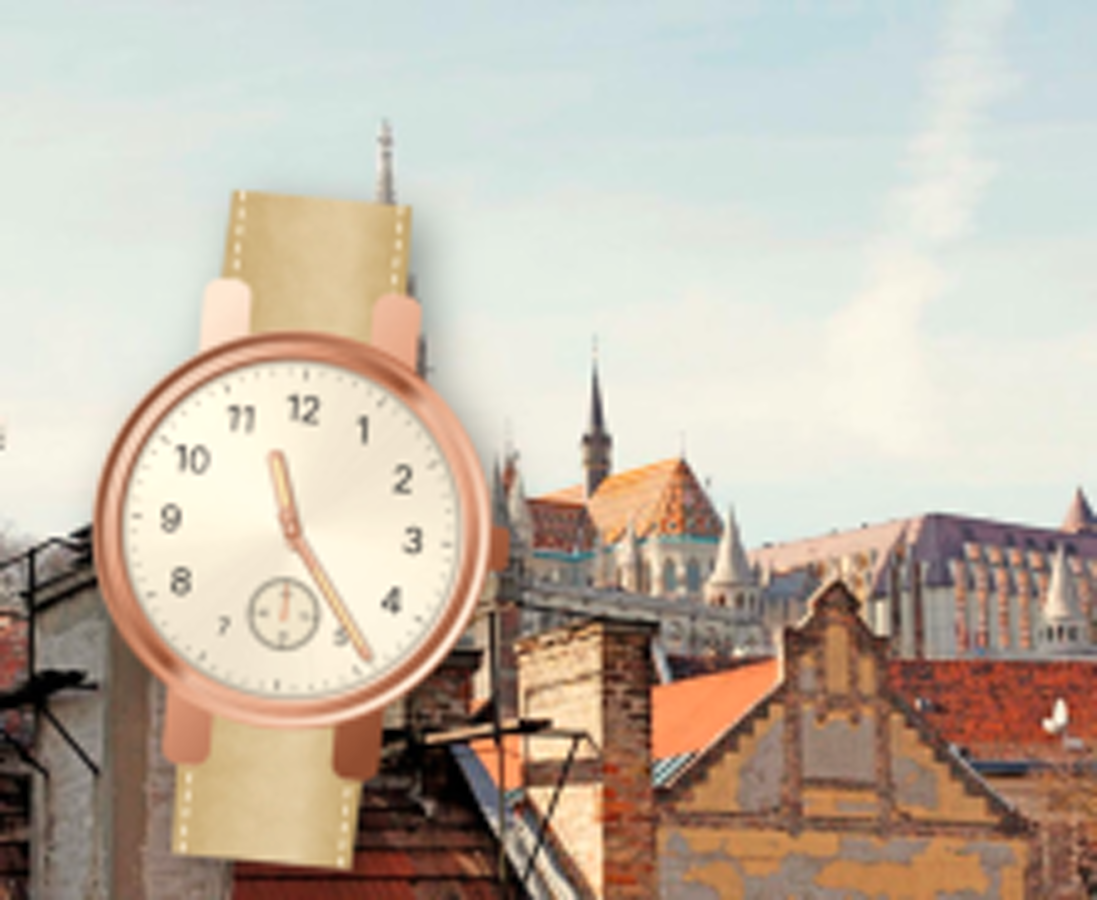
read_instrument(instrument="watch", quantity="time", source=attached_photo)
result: 11:24
